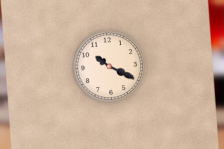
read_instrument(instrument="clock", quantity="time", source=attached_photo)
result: 10:20
